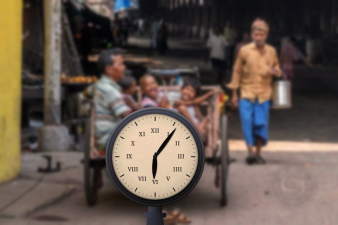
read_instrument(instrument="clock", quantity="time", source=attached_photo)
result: 6:06
